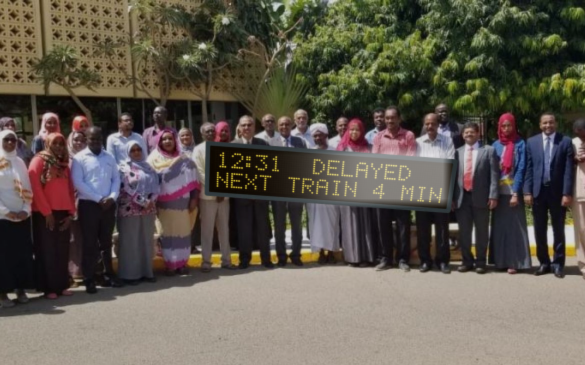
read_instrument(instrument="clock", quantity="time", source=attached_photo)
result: 12:31
